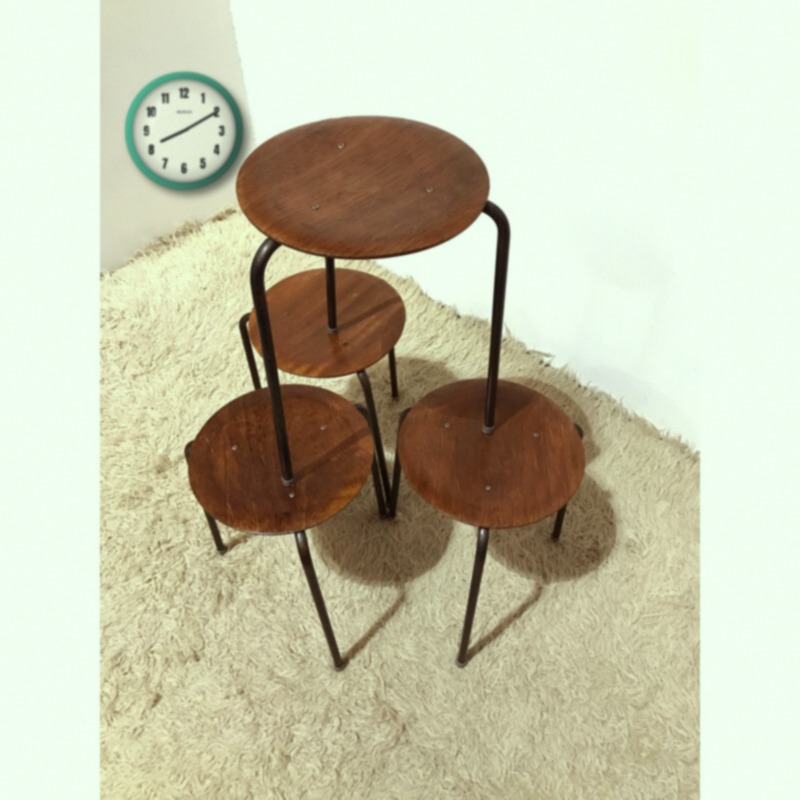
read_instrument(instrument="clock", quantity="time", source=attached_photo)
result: 8:10
